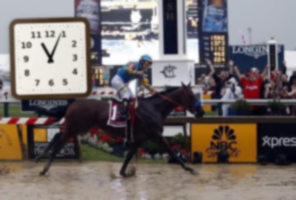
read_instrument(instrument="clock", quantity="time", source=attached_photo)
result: 11:04
